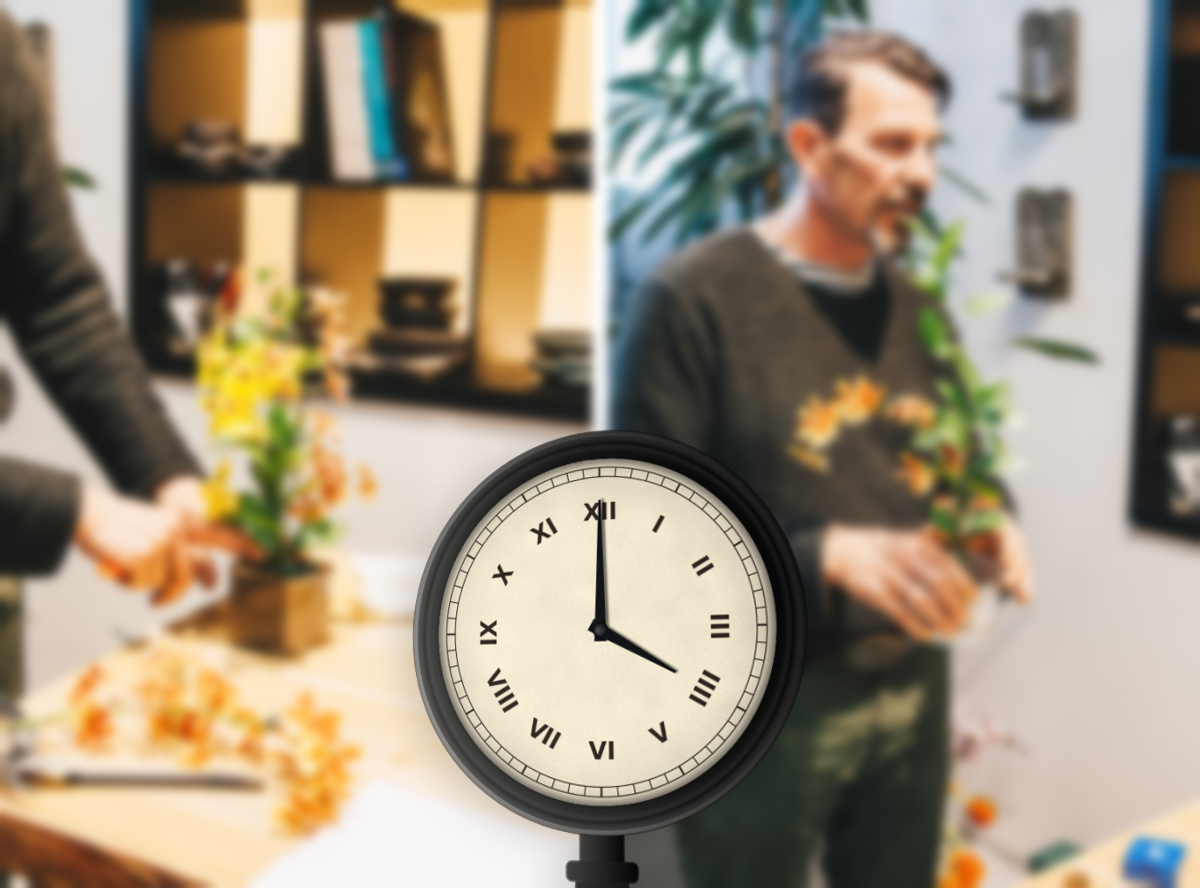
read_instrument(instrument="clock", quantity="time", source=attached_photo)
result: 4:00
